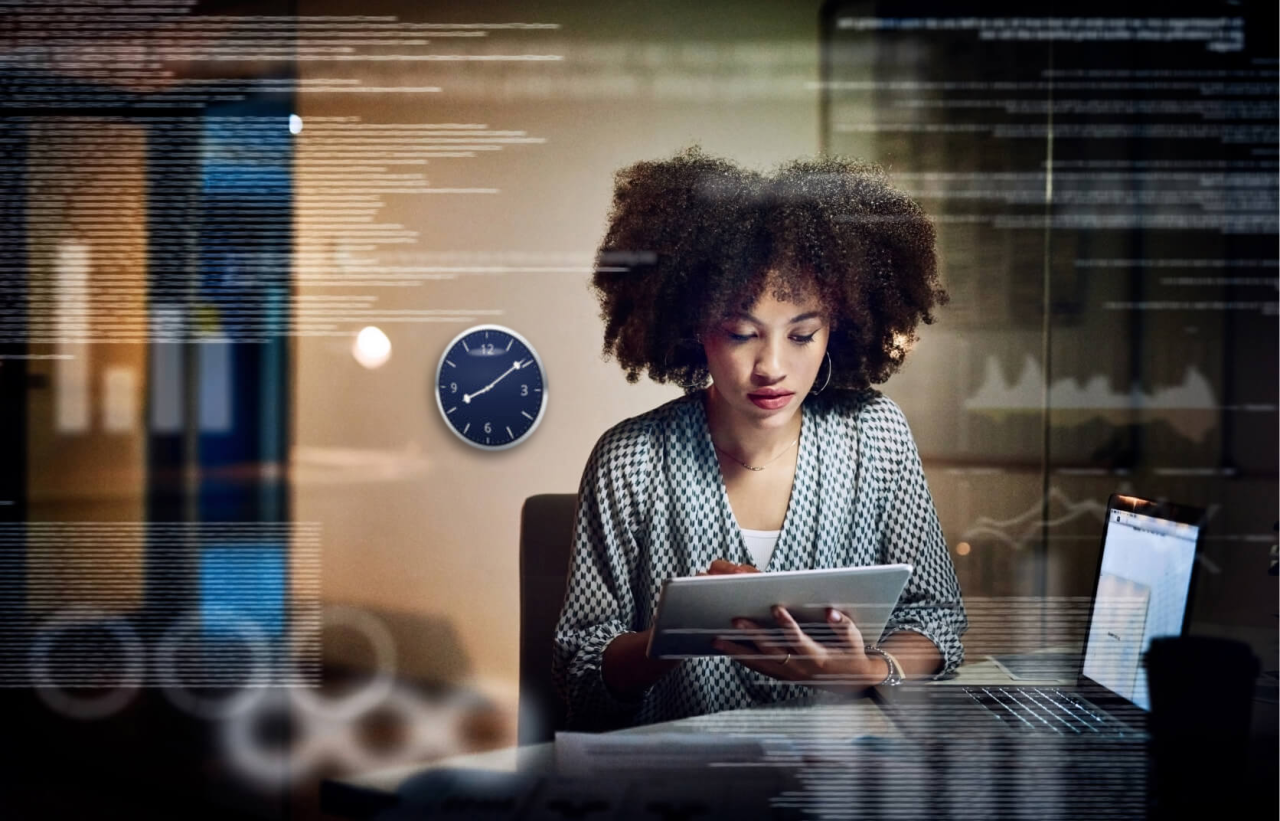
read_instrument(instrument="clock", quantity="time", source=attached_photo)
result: 8:09
